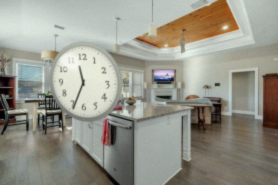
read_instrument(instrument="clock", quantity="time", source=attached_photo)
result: 11:34
